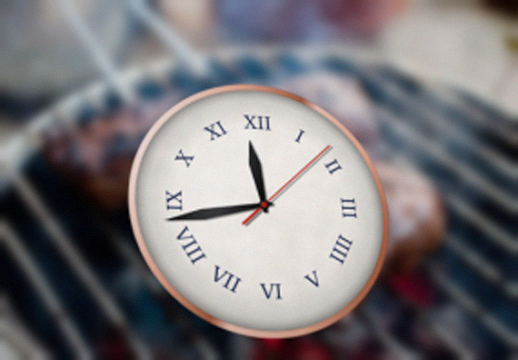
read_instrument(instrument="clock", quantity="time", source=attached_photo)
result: 11:43:08
